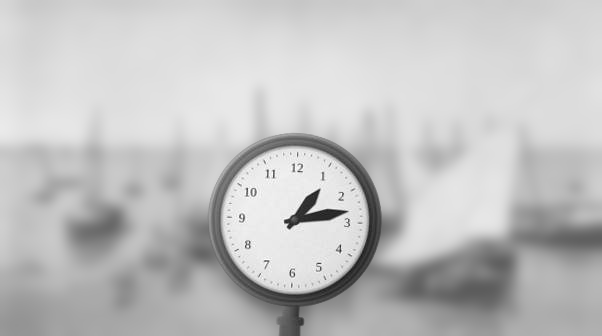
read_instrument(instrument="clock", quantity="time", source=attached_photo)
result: 1:13
